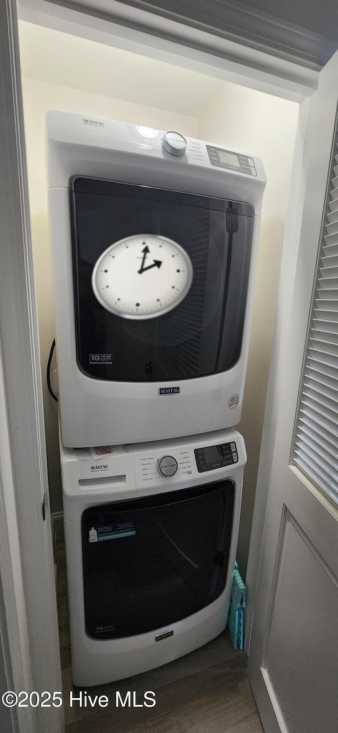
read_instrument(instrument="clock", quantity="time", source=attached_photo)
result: 2:01
